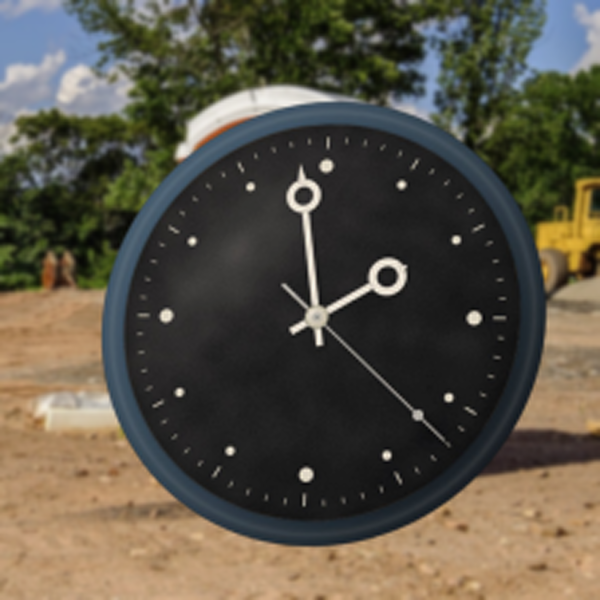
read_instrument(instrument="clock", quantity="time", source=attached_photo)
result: 1:58:22
